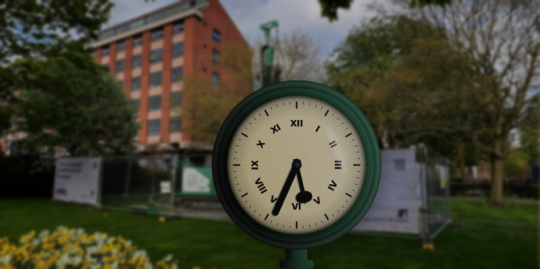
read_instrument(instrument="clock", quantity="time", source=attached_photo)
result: 5:34
